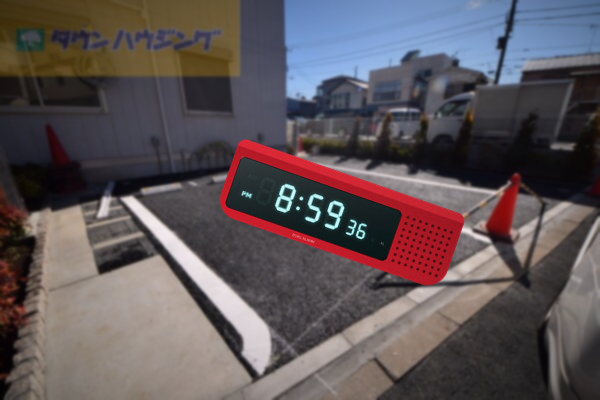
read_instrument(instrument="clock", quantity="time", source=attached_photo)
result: 8:59:36
